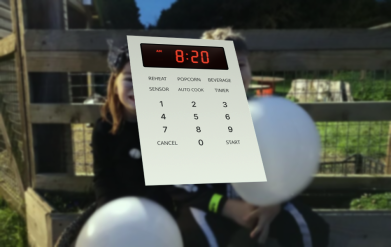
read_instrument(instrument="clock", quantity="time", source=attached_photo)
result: 8:20
